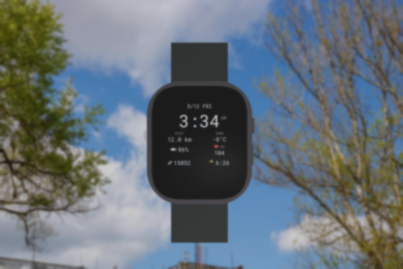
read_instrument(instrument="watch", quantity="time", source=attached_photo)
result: 3:34
